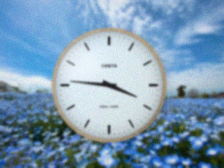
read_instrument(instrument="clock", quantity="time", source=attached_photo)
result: 3:46
